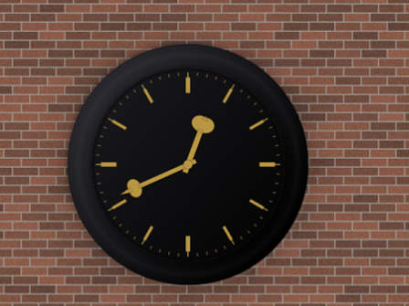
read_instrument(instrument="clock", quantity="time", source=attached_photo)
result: 12:41
